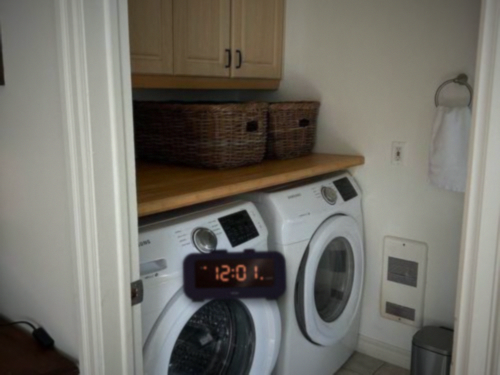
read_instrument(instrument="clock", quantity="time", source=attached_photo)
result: 12:01
